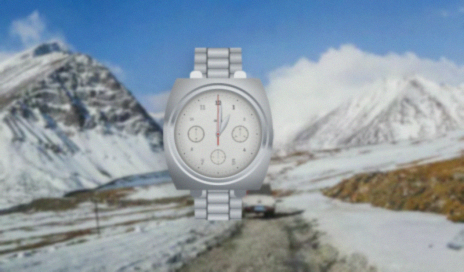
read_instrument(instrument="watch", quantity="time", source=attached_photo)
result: 1:01
